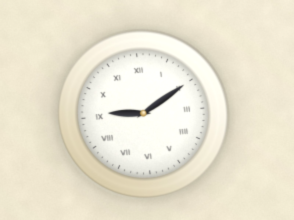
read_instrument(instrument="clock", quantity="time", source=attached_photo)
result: 9:10
